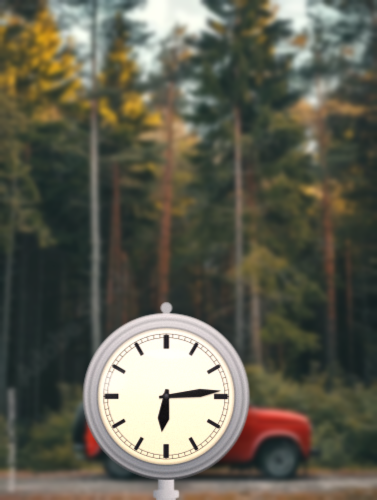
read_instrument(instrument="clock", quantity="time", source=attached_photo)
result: 6:14
